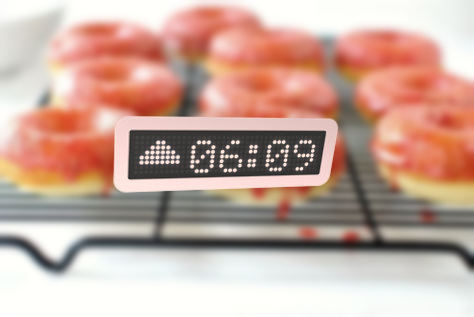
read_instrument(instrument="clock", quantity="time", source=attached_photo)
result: 6:09
